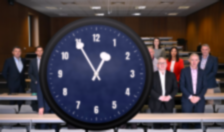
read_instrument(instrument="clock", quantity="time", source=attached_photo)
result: 12:55
